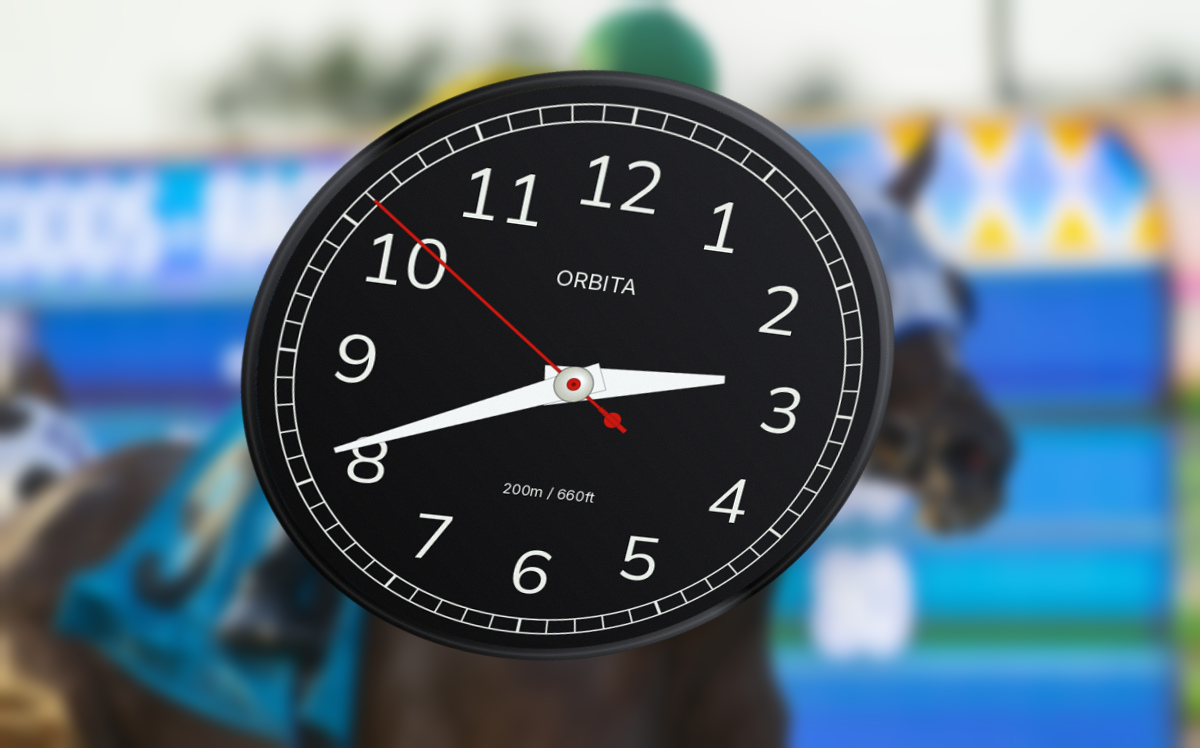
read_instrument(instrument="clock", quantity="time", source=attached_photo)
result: 2:40:51
